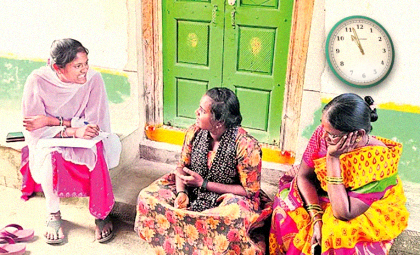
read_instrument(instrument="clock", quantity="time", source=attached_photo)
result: 10:57
